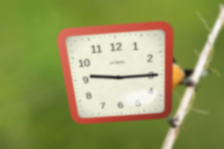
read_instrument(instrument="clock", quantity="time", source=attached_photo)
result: 9:15
